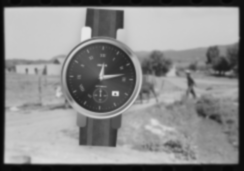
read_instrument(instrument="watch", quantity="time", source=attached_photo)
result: 12:13
